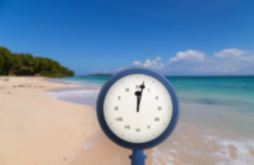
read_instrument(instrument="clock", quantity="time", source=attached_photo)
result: 12:02
